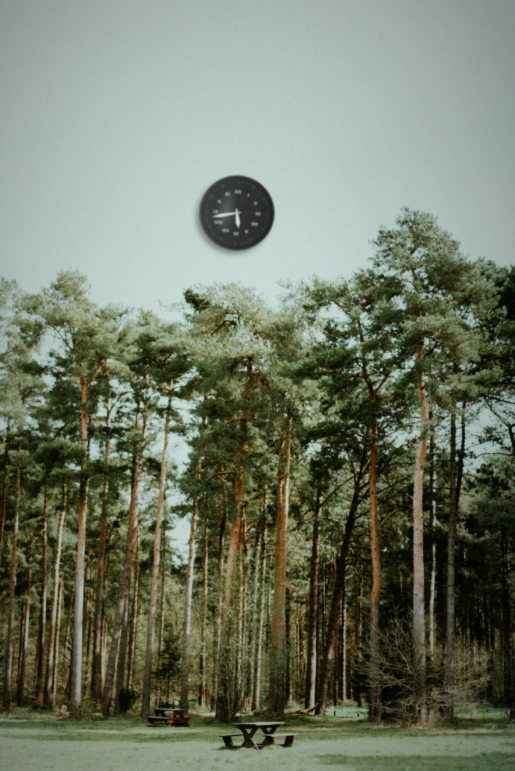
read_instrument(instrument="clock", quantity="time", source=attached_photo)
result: 5:43
